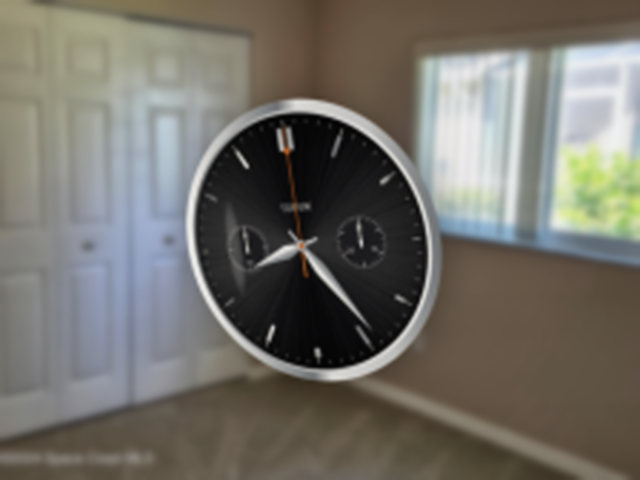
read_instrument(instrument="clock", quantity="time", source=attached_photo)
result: 8:24
